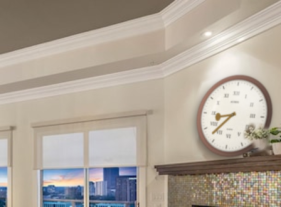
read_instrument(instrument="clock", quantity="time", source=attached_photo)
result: 8:37
